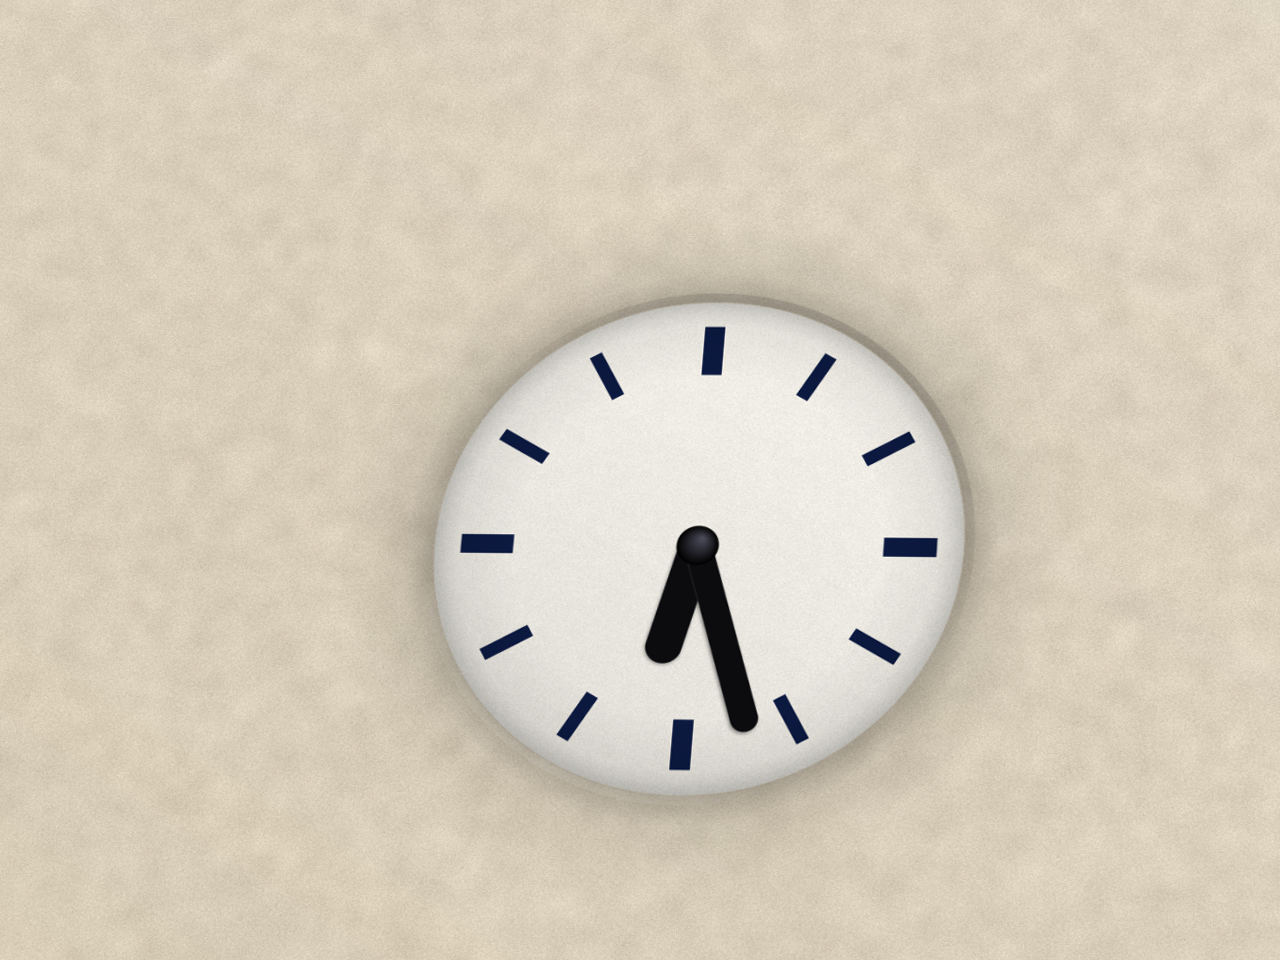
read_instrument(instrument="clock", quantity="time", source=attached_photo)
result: 6:27
